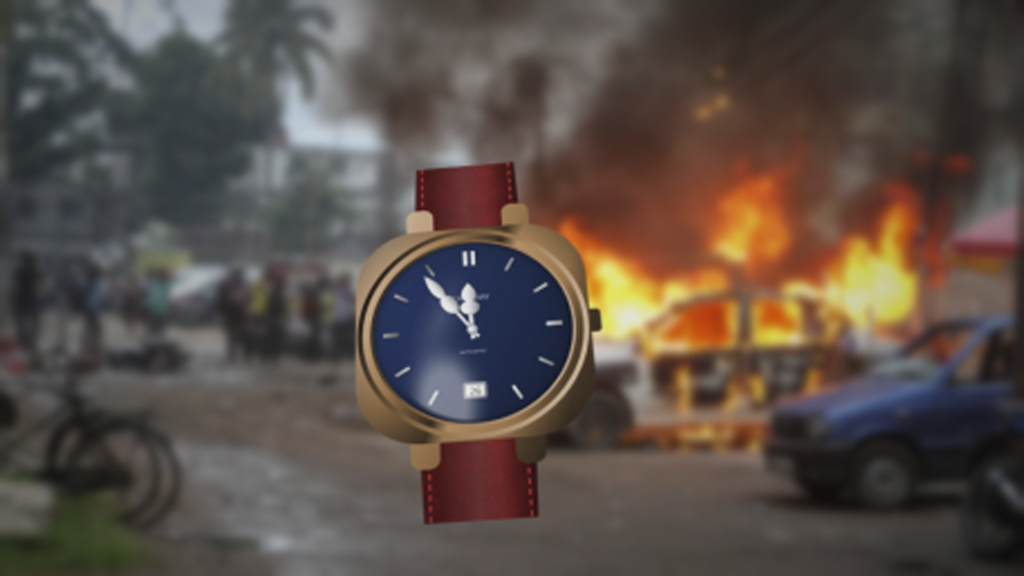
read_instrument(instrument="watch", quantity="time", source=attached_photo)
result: 11:54
